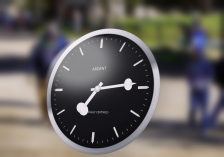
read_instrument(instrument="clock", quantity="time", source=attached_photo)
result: 7:14
